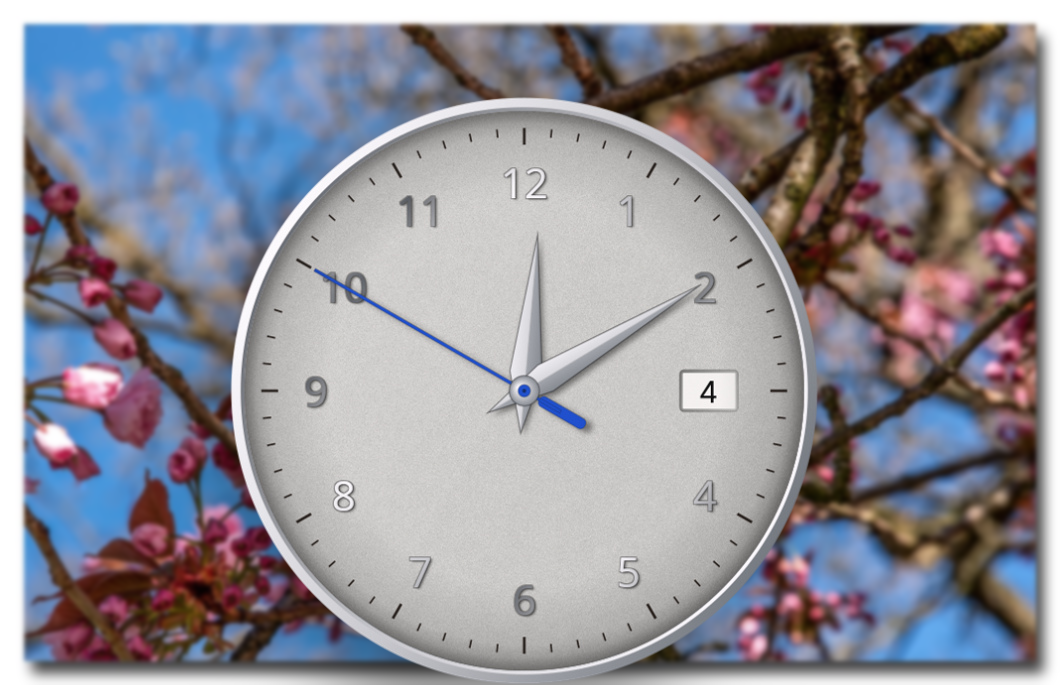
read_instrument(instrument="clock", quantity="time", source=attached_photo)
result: 12:09:50
